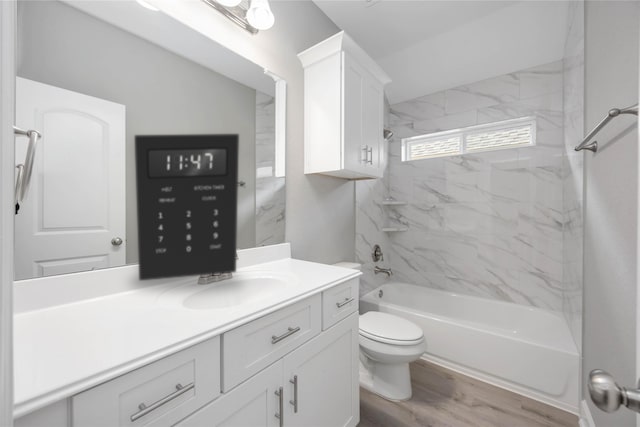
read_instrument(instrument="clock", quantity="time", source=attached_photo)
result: 11:47
